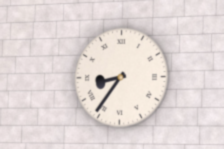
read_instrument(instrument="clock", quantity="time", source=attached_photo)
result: 8:36
